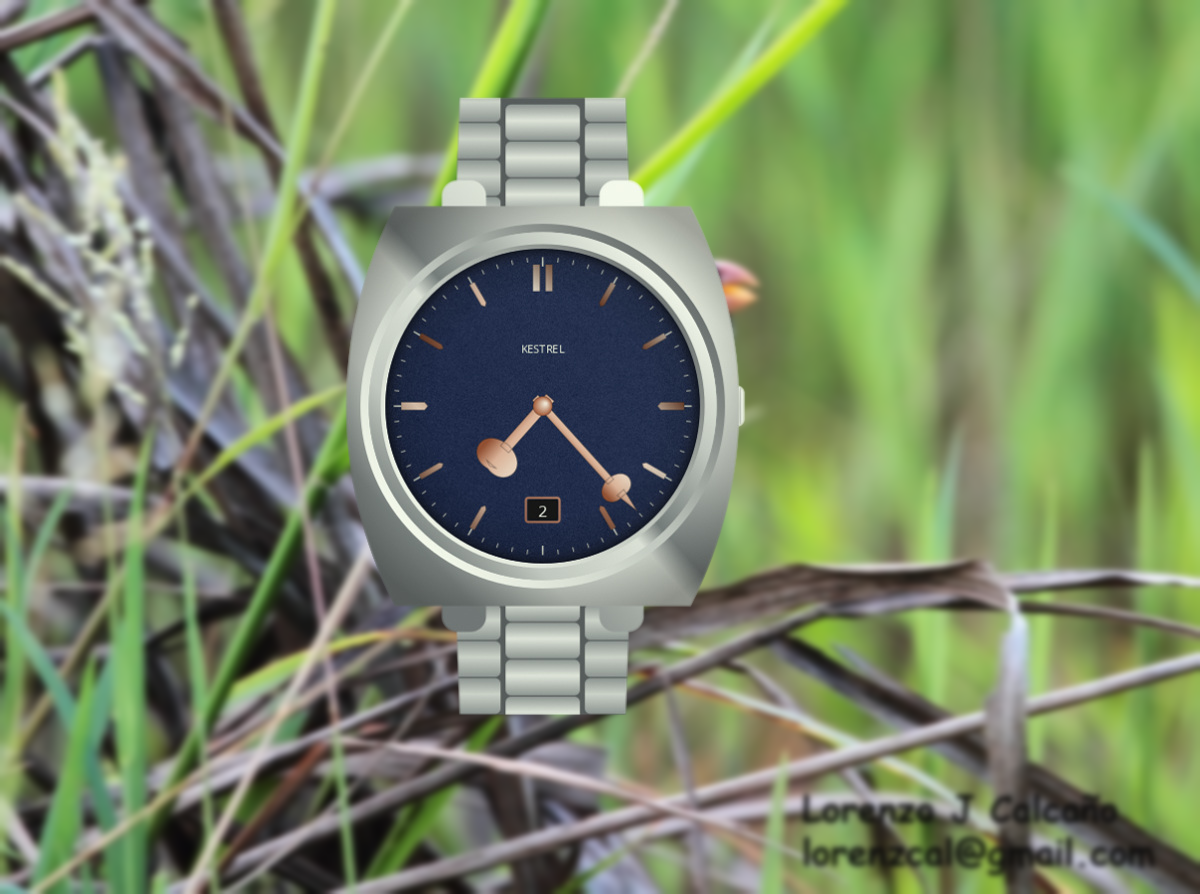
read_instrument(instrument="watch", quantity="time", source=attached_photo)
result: 7:23
